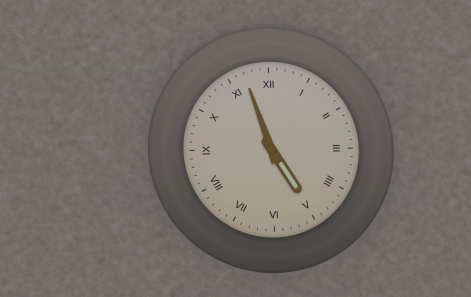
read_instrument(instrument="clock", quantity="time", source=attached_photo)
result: 4:57
